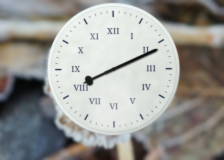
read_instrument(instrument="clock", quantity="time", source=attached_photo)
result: 8:11
